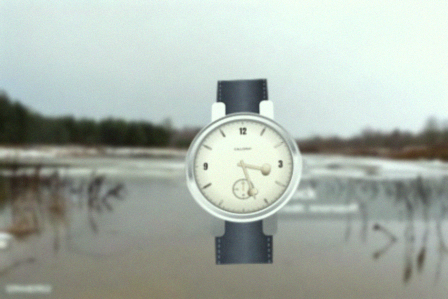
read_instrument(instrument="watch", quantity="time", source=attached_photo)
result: 3:27
